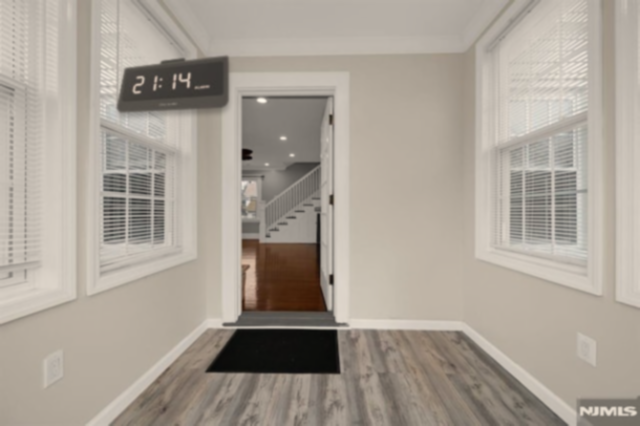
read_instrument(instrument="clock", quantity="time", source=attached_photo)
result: 21:14
